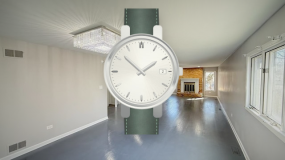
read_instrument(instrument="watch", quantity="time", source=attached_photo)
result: 1:52
